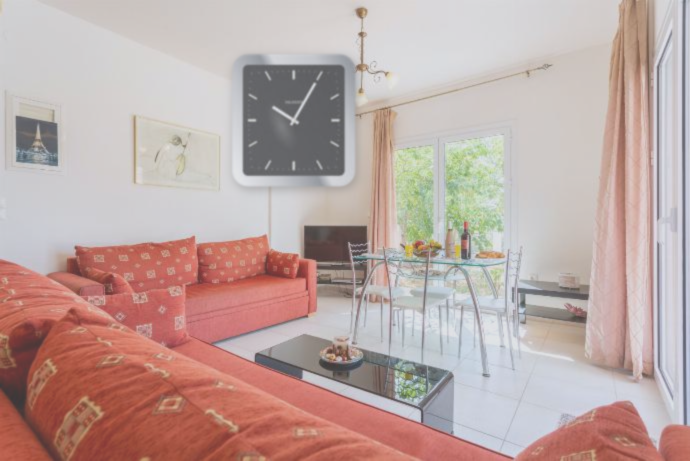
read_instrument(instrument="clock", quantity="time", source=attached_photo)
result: 10:05
